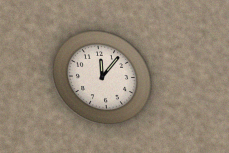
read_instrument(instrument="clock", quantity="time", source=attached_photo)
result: 12:07
